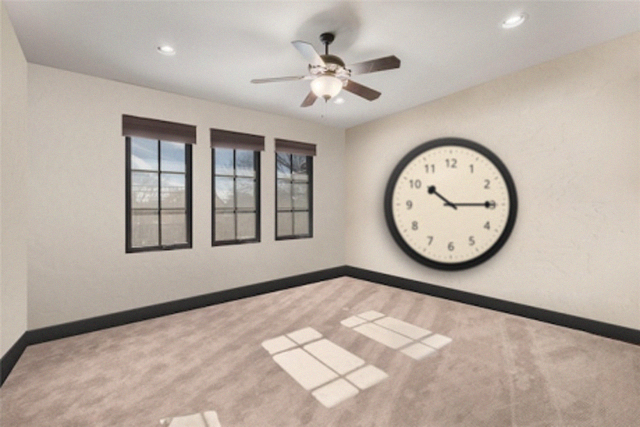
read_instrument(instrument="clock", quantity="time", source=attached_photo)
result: 10:15
